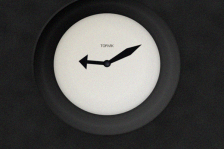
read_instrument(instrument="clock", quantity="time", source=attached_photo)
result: 9:10
